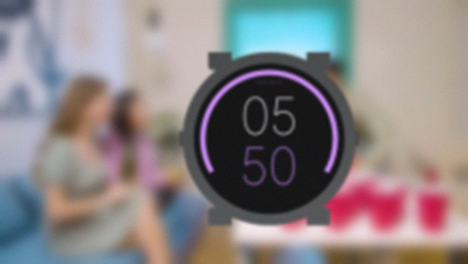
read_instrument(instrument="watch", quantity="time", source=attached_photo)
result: 5:50
